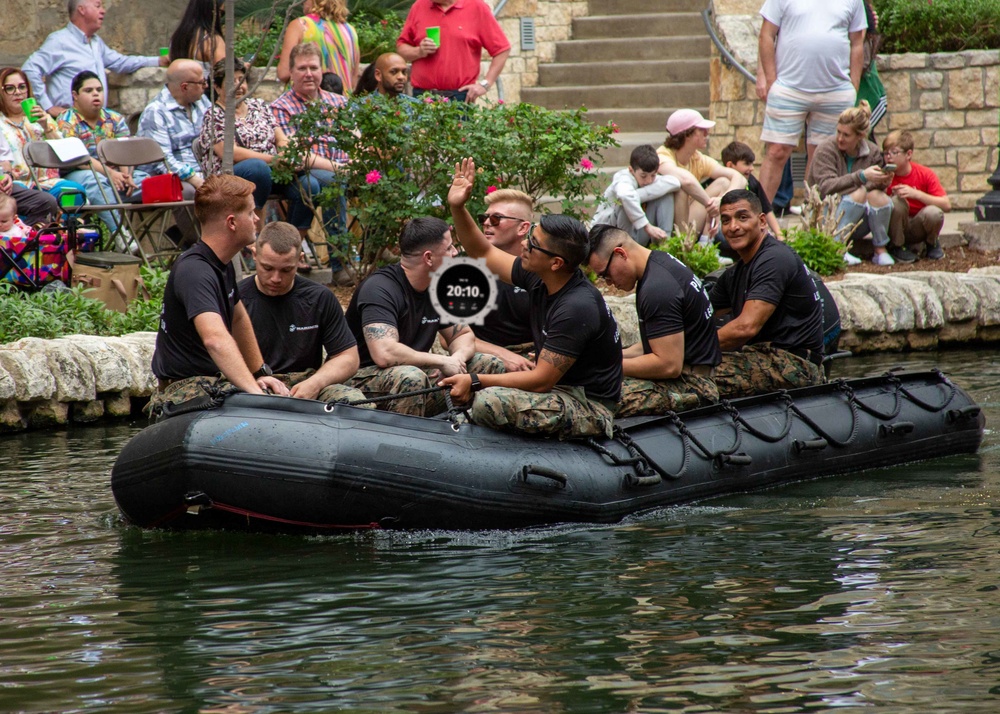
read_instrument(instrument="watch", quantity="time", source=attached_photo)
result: 20:10
